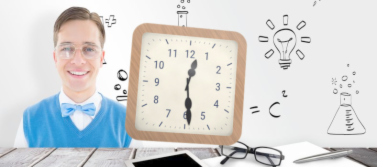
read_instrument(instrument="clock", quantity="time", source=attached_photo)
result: 12:29
